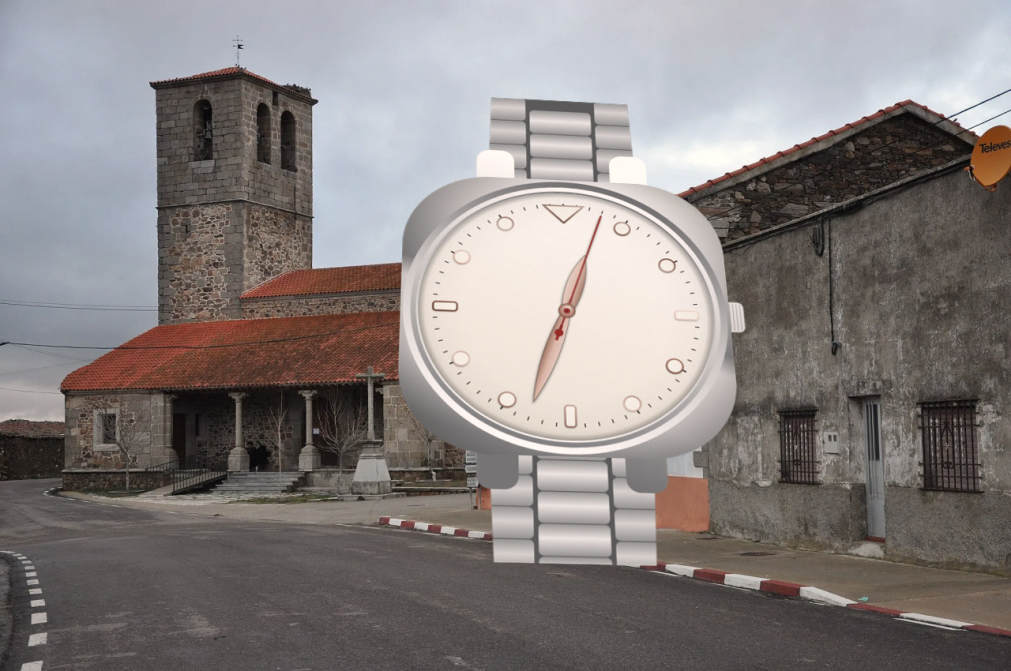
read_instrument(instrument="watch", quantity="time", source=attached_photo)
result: 12:33:03
